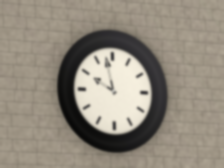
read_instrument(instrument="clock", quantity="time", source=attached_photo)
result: 9:58
